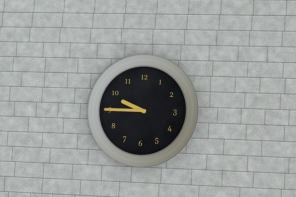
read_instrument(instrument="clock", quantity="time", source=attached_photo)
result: 9:45
